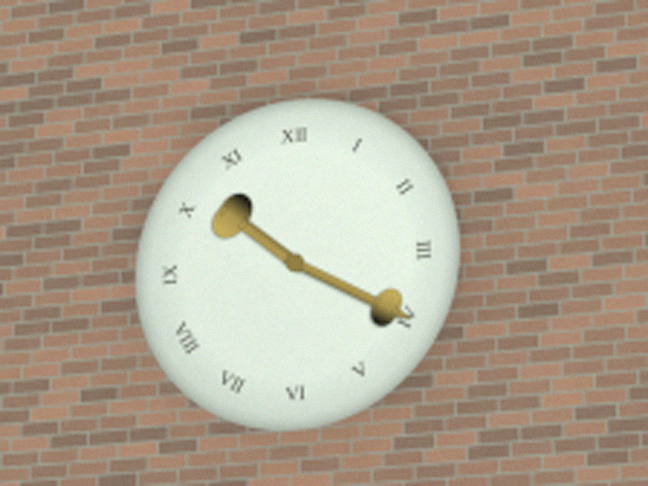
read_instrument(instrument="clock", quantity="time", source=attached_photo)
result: 10:20
